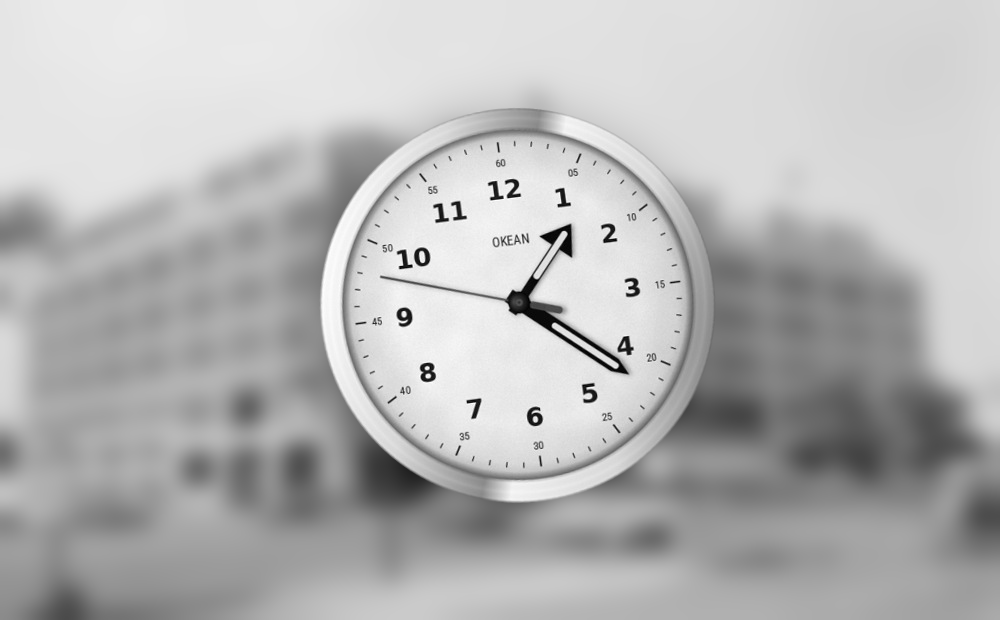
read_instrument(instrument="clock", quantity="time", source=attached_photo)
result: 1:21:48
